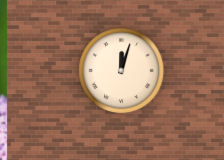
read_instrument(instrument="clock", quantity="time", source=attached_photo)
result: 12:03
